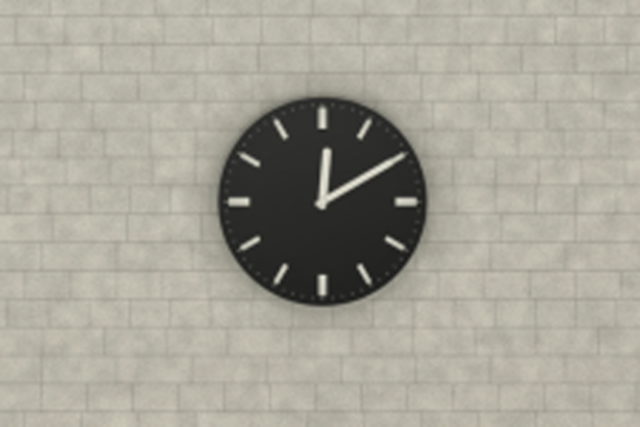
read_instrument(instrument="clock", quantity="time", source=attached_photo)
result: 12:10
